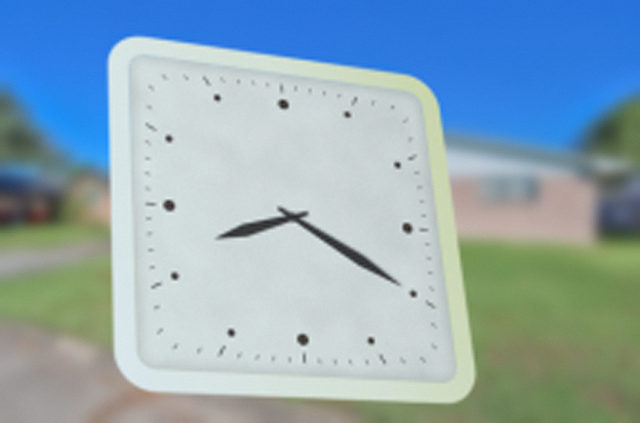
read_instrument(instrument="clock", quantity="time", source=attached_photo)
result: 8:20
